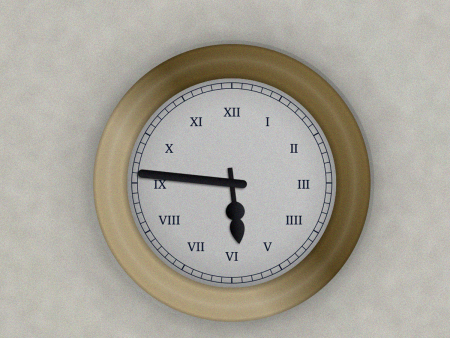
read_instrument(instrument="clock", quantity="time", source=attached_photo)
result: 5:46
